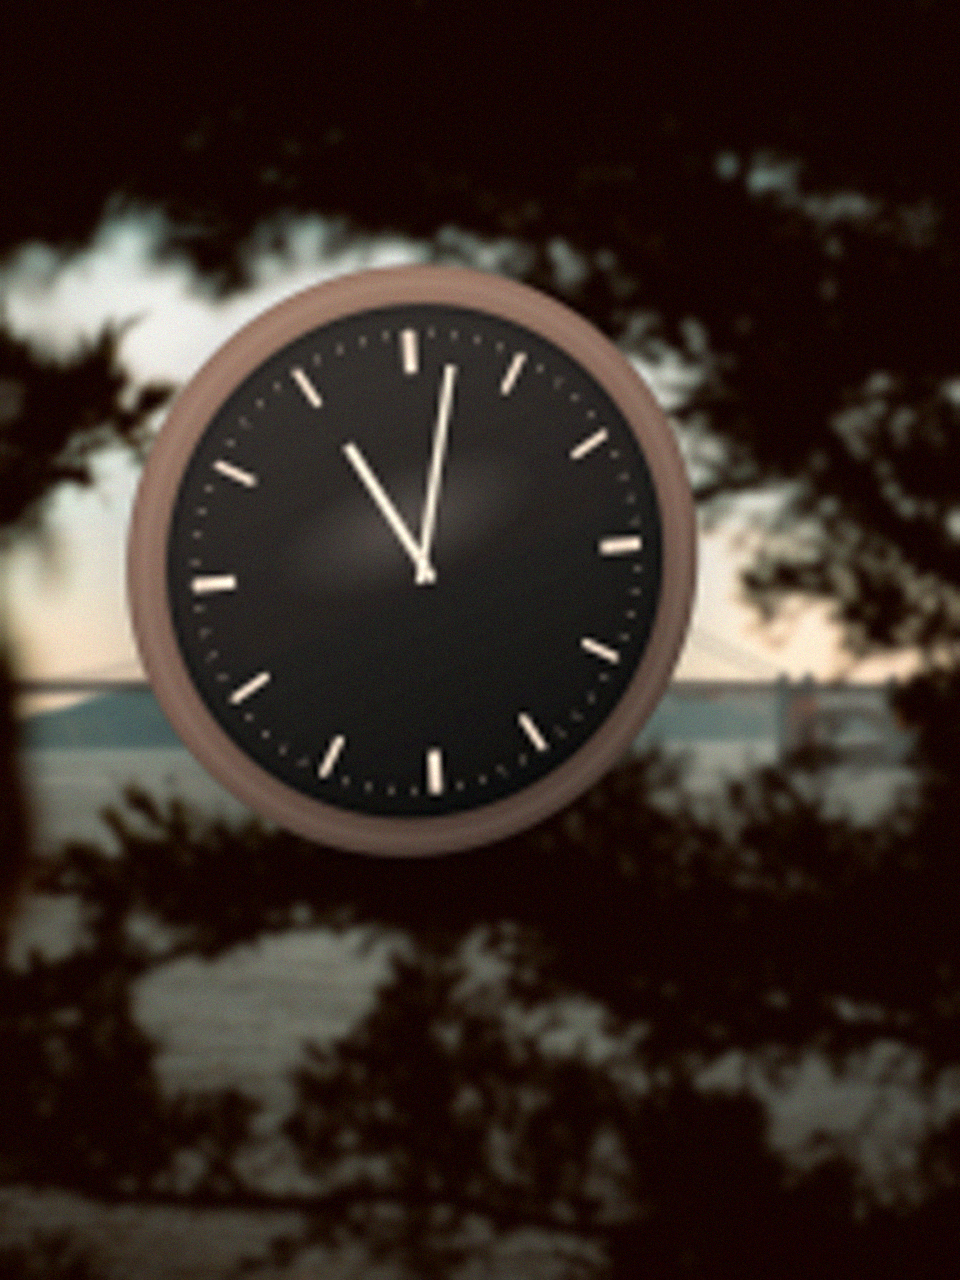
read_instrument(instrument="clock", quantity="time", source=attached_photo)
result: 11:02
